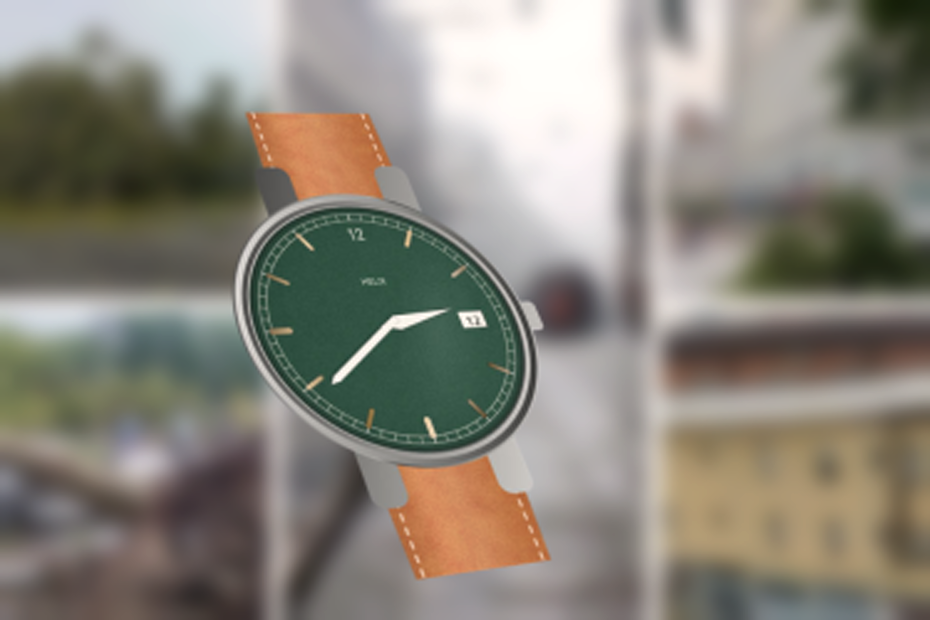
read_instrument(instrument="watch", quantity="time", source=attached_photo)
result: 2:39
